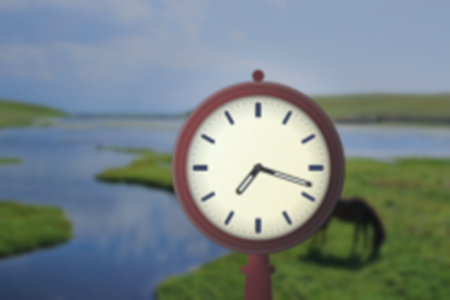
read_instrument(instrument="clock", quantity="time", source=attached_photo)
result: 7:18
